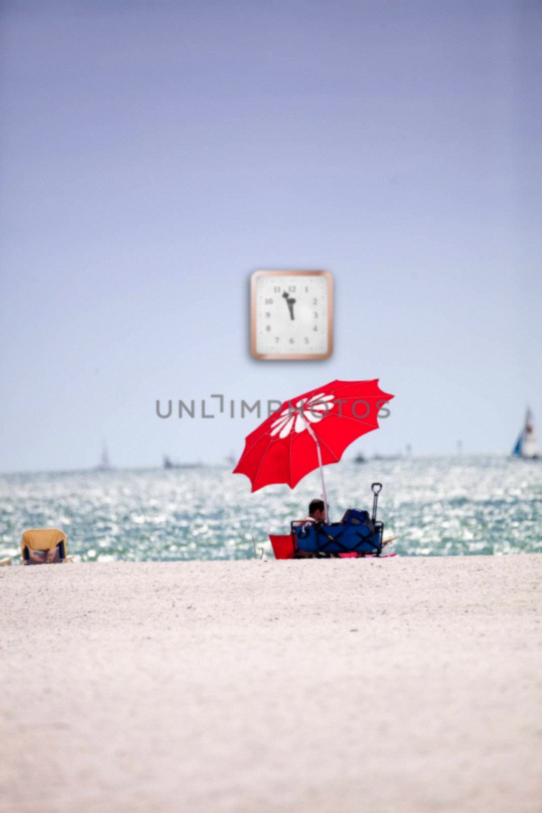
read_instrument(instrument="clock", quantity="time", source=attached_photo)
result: 11:57
